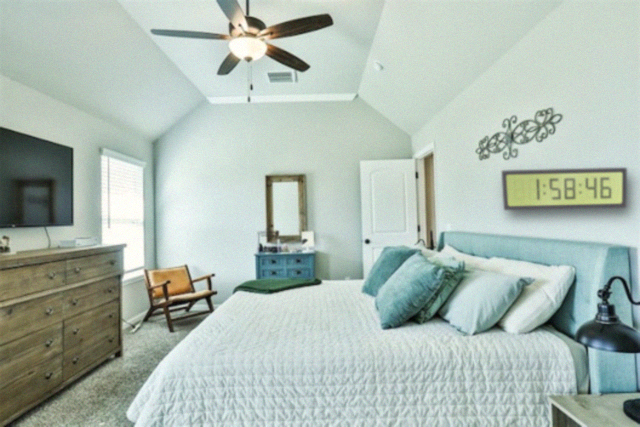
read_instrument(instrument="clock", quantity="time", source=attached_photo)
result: 1:58:46
